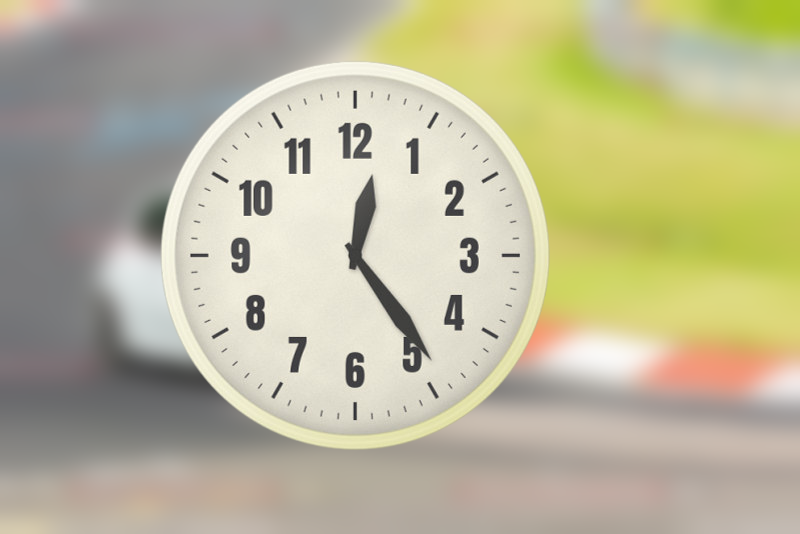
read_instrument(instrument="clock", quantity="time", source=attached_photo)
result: 12:24
